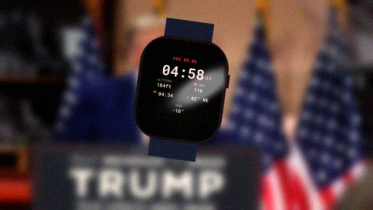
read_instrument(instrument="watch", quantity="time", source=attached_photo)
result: 4:58
